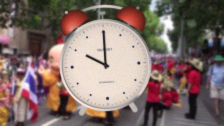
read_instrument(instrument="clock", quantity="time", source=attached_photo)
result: 10:00
